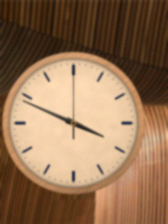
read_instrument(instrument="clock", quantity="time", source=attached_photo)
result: 3:49:00
